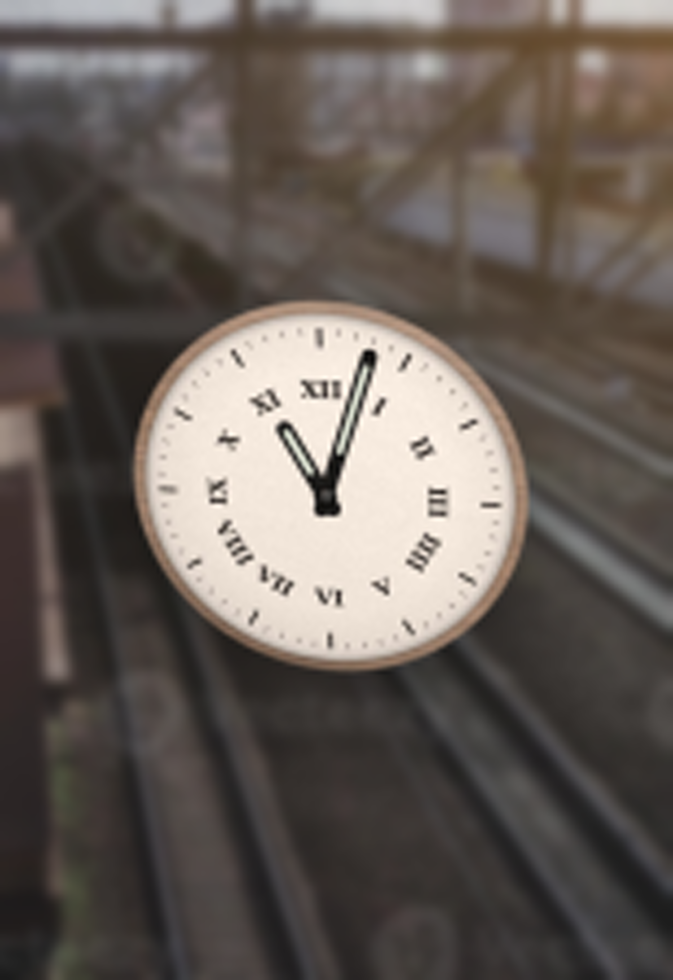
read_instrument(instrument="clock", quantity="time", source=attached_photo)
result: 11:03
